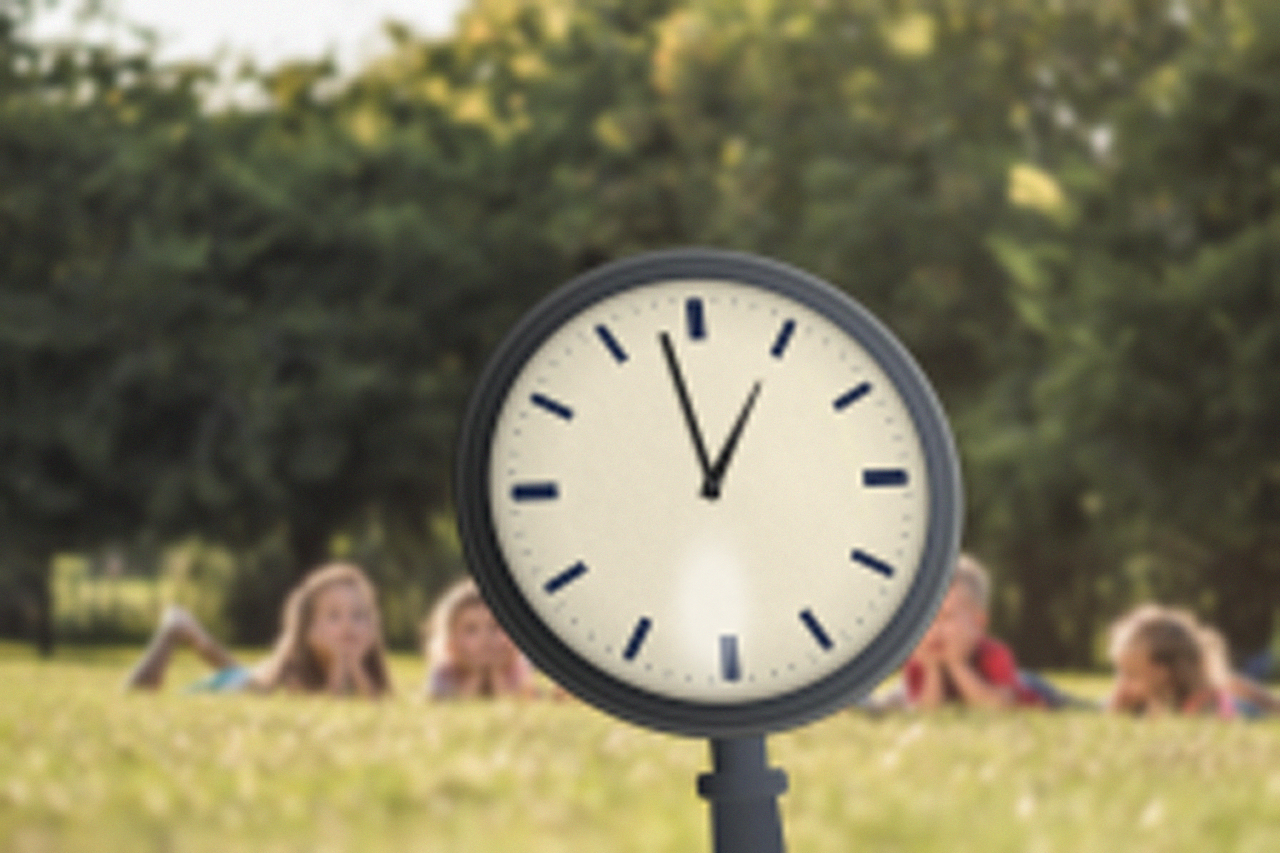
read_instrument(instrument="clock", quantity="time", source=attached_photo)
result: 12:58
